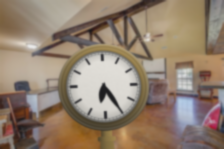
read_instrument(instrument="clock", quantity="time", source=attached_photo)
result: 6:25
